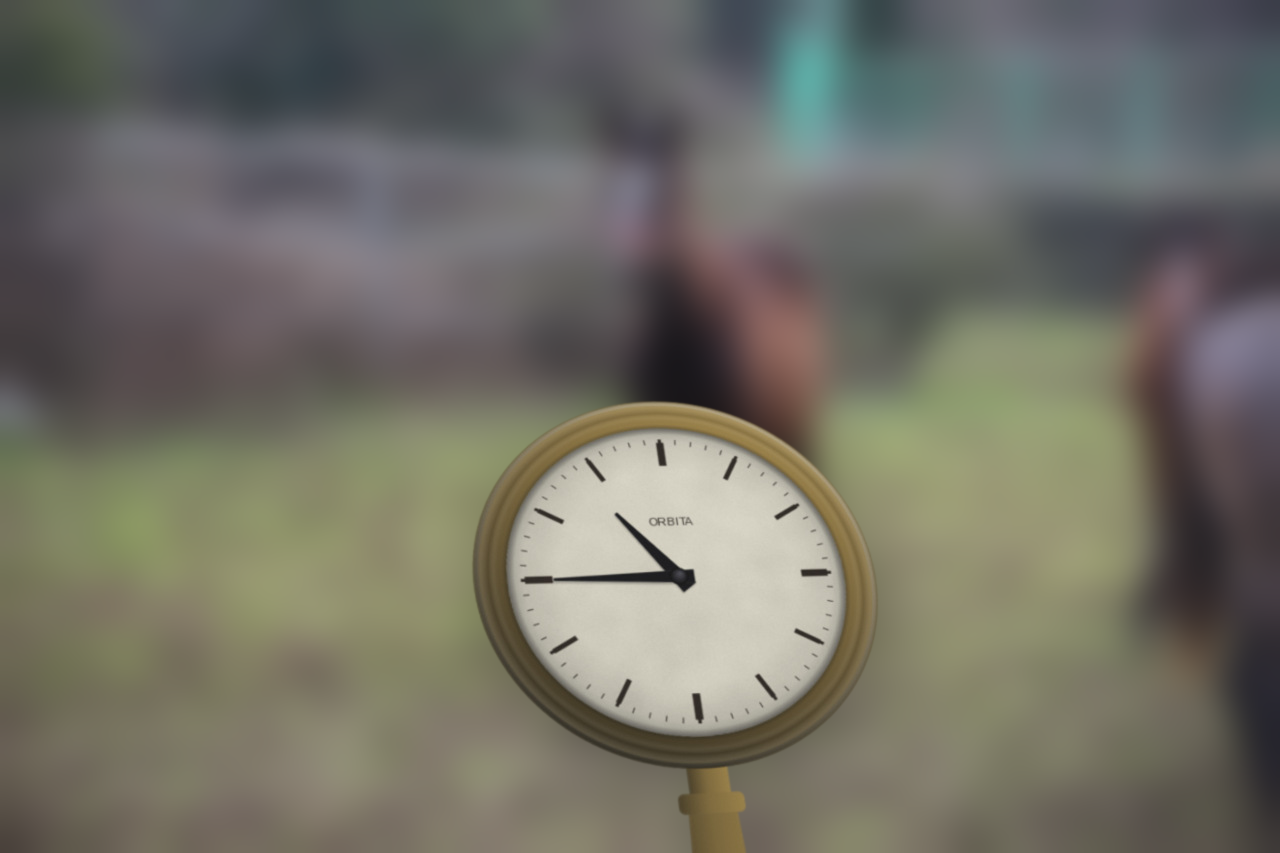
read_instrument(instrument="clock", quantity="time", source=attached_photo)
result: 10:45
